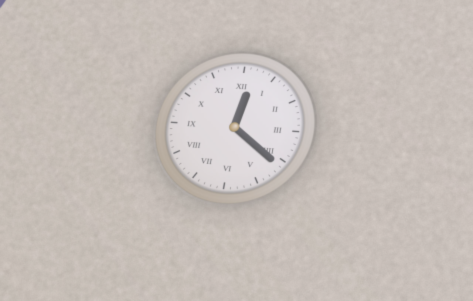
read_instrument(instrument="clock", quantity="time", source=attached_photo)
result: 12:21
